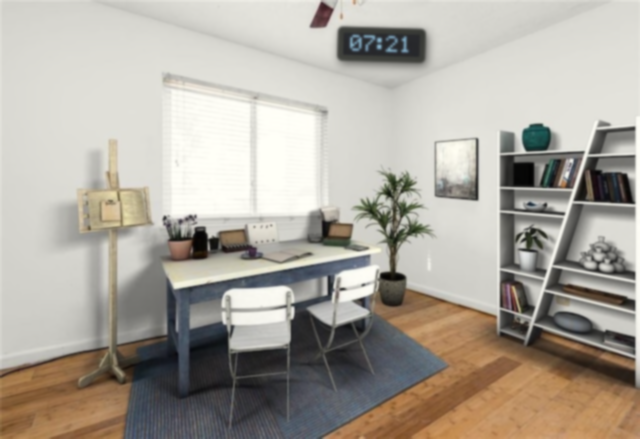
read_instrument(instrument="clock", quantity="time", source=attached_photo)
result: 7:21
